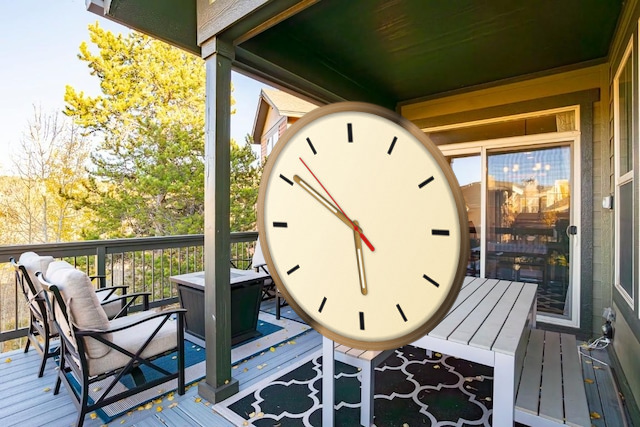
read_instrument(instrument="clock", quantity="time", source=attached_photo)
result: 5:50:53
